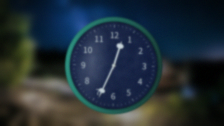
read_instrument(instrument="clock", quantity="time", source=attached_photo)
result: 12:34
